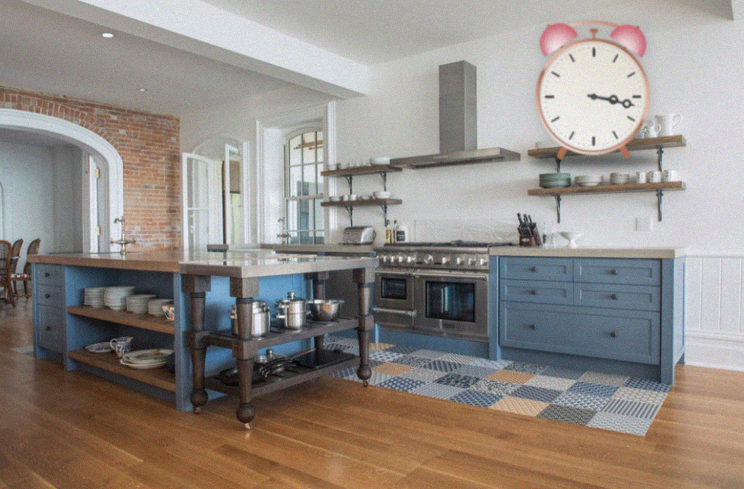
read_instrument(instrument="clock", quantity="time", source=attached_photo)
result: 3:17
